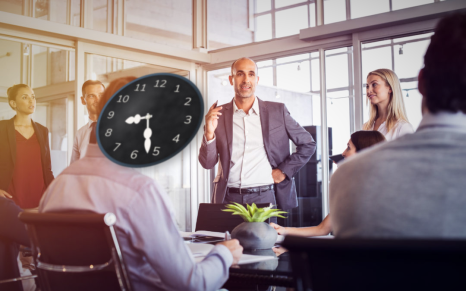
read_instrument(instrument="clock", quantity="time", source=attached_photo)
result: 8:27
